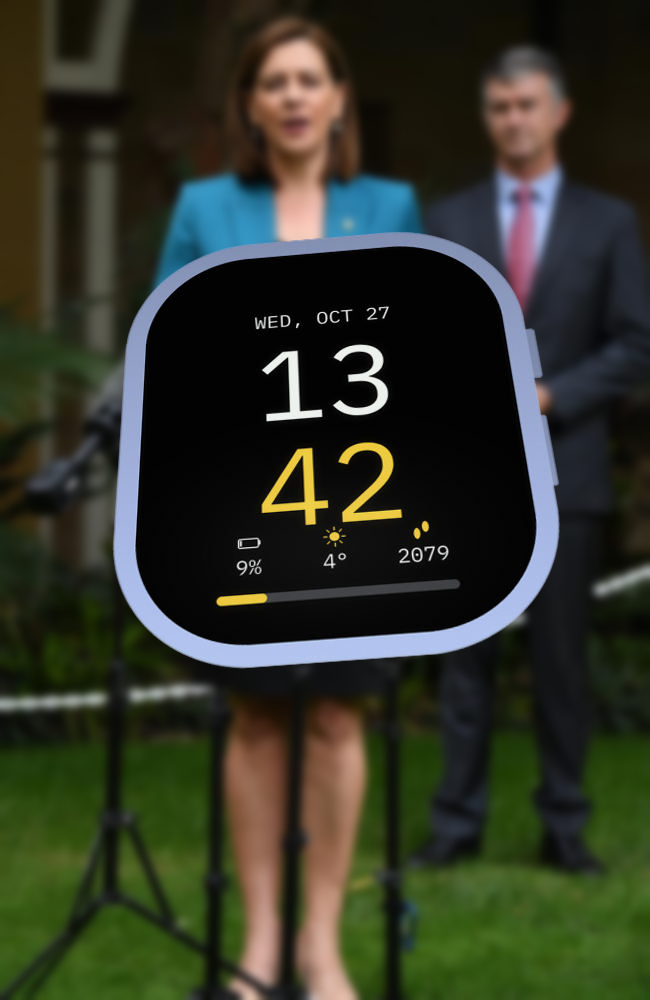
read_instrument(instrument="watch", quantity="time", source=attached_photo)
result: 13:42
